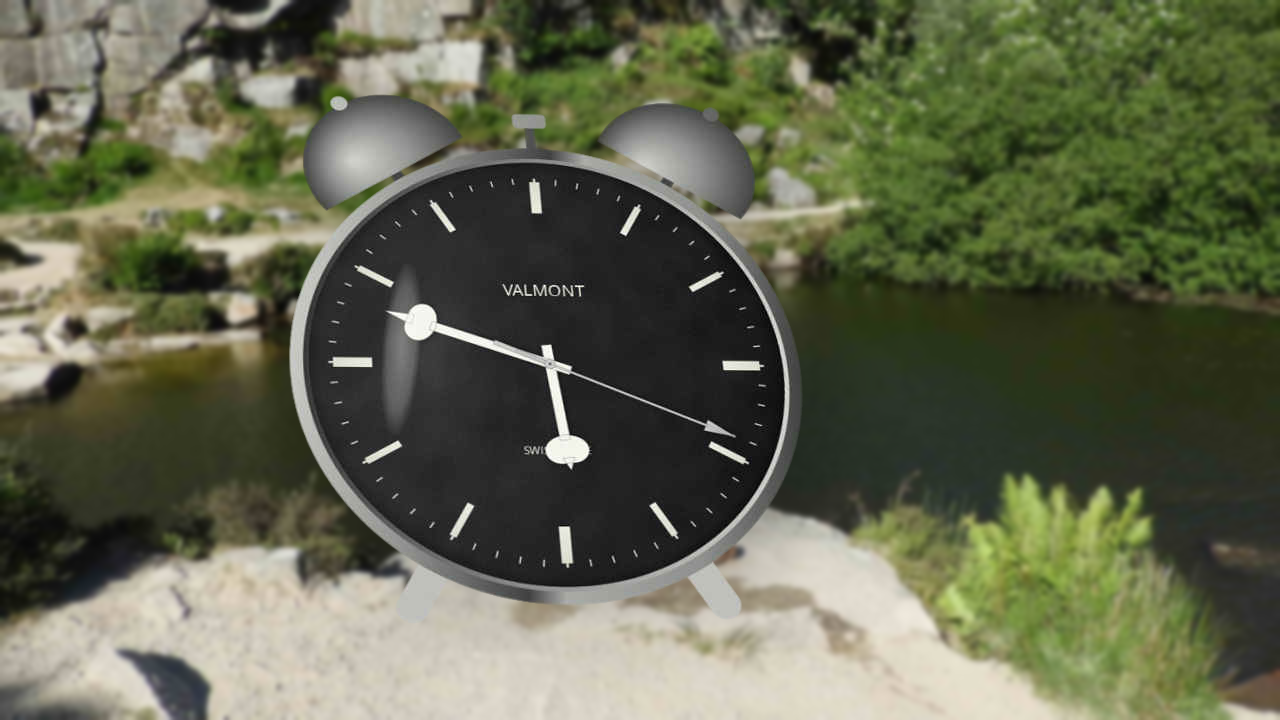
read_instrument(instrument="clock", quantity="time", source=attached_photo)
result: 5:48:19
